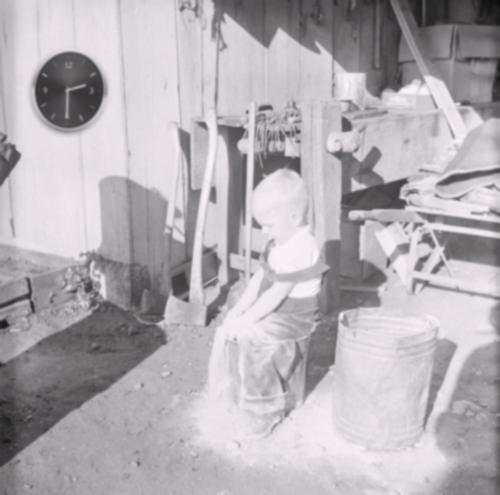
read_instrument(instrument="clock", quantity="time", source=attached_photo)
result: 2:30
